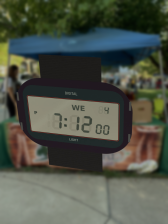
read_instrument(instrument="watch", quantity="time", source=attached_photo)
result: 7:12:00
